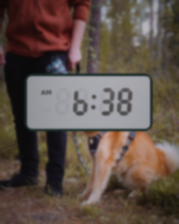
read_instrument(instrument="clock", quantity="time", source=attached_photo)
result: 6:38
